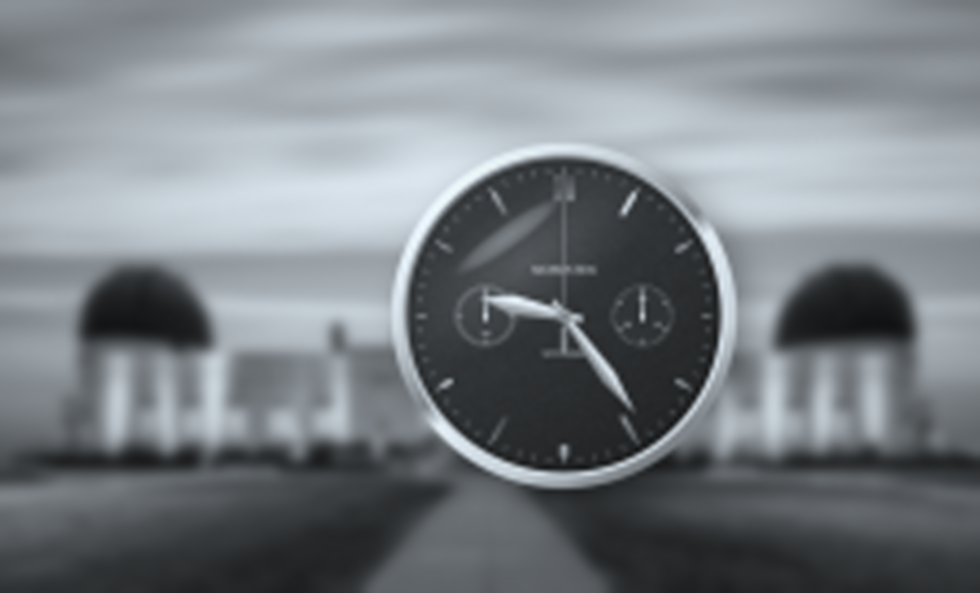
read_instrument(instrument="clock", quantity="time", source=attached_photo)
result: 9:24
